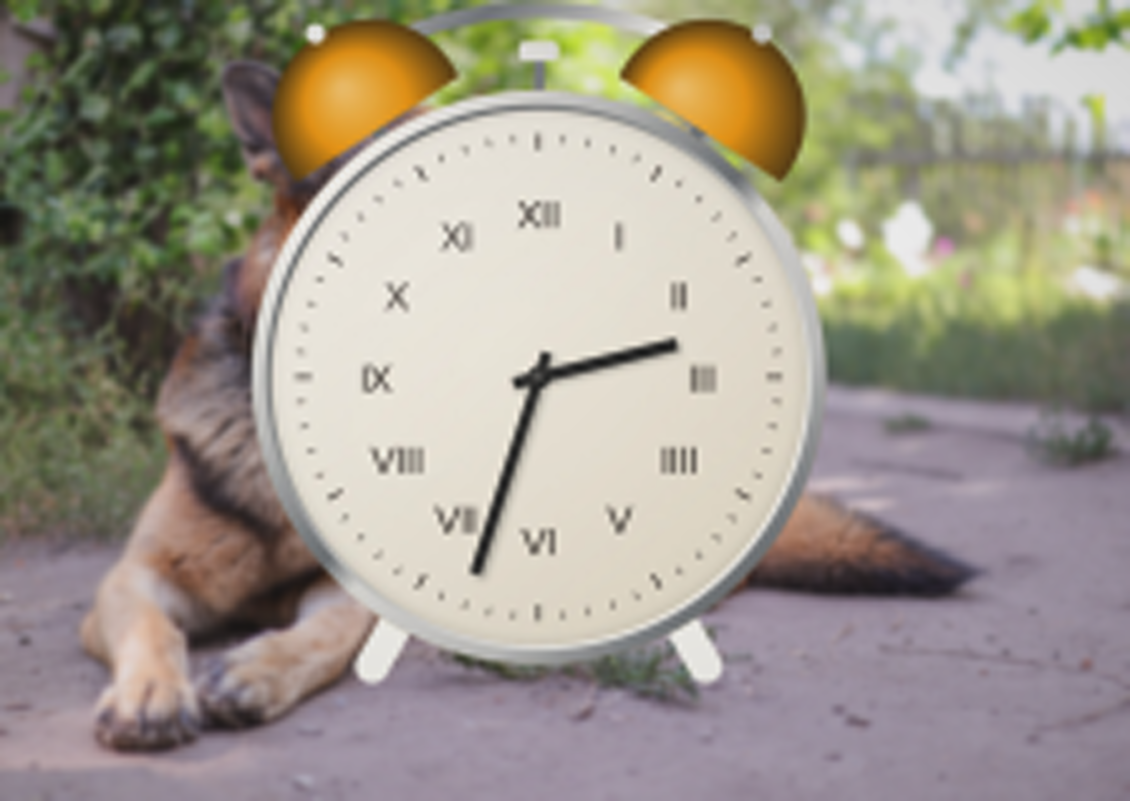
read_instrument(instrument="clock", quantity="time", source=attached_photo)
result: 2:33
